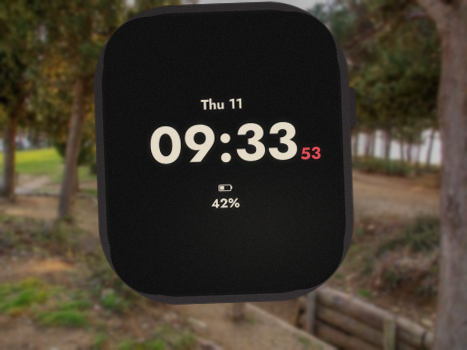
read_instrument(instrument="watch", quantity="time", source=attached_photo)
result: 9:33:53
